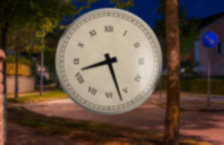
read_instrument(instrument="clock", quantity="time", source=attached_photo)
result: 8:27
